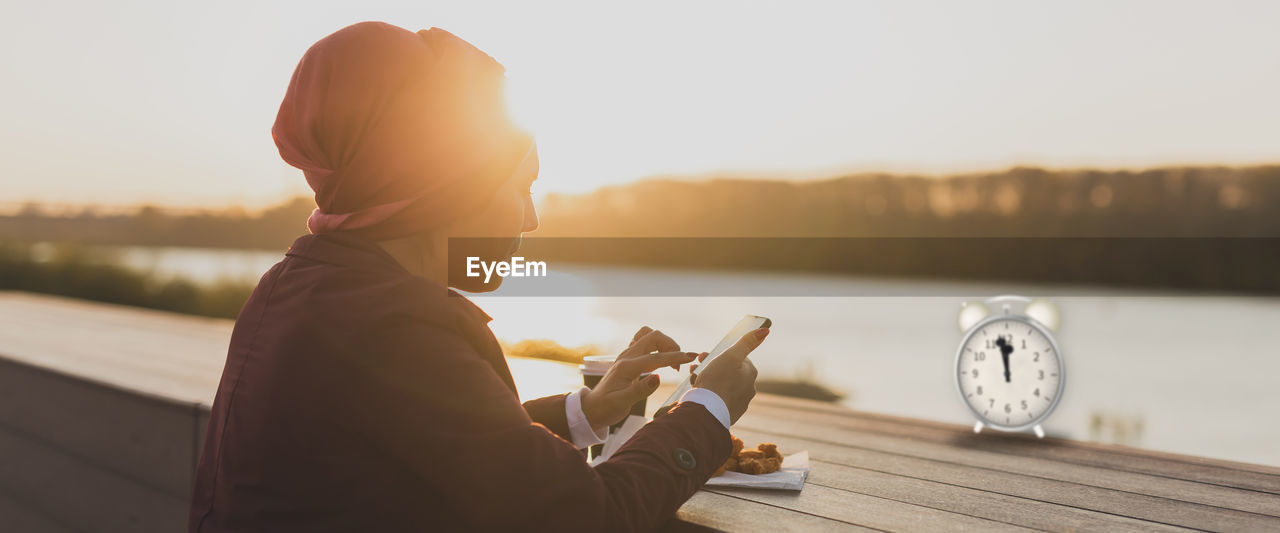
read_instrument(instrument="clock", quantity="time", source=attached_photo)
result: 11:58
